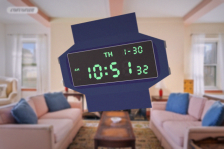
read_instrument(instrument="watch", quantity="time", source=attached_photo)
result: 10:51:32
